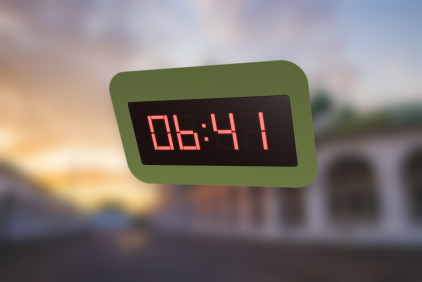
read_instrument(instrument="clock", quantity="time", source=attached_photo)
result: 6:41
